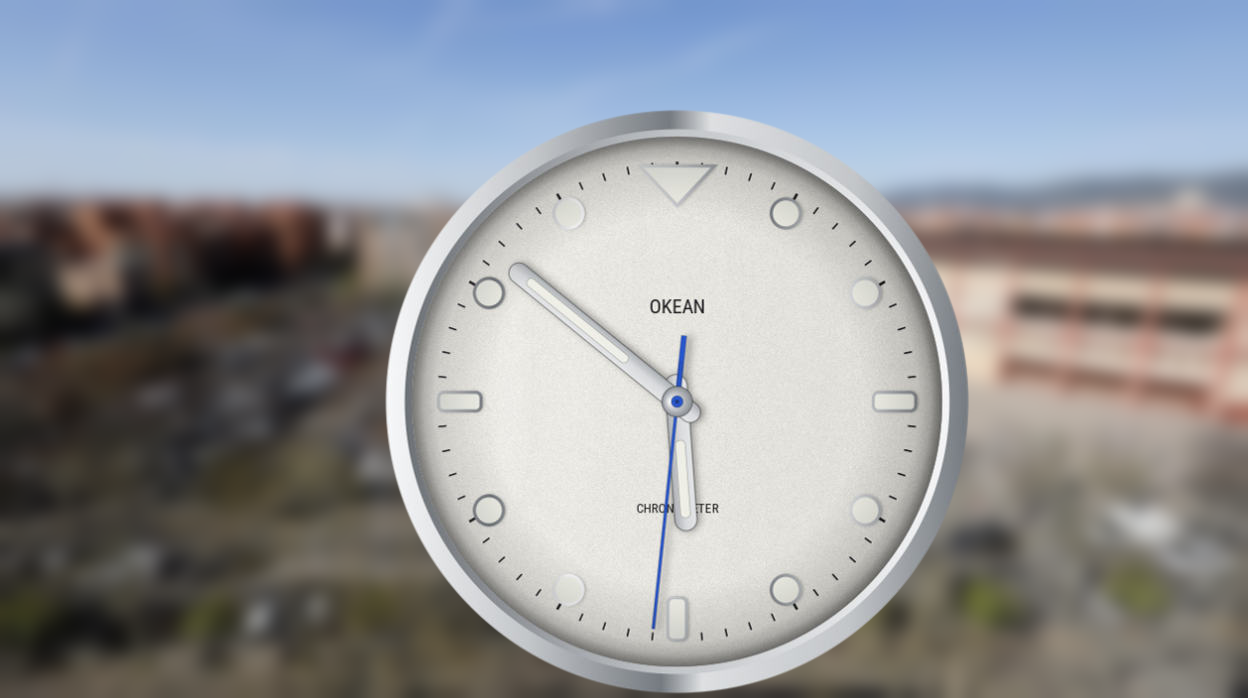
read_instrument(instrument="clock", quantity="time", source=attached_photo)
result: 5:51:31
